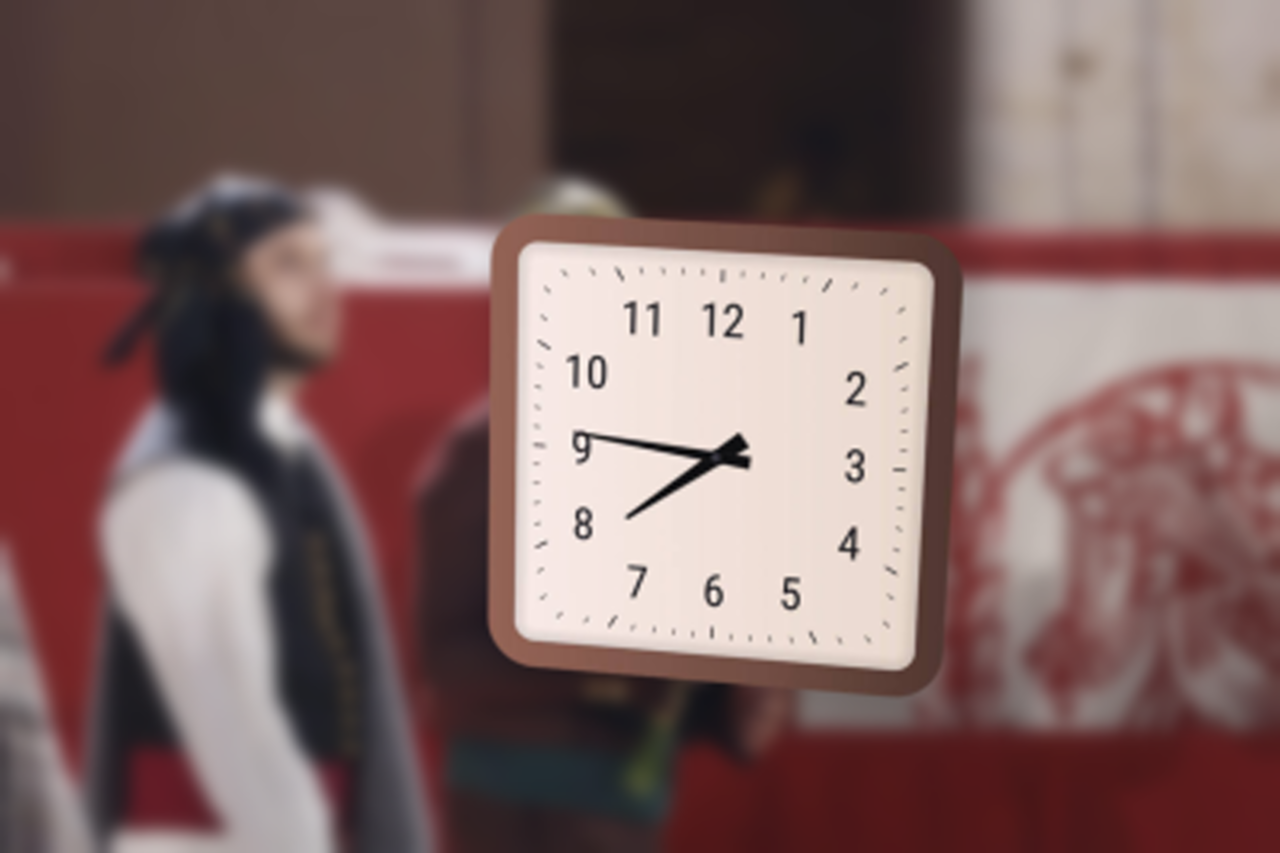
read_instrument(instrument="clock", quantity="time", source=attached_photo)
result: 7:46
